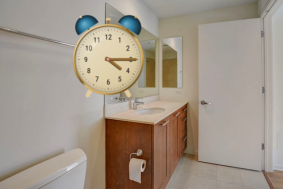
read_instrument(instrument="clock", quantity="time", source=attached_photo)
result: 4:15
